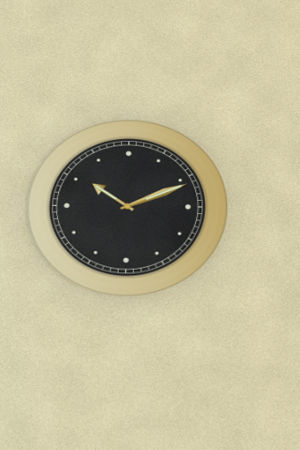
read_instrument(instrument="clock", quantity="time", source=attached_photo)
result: 10:11
